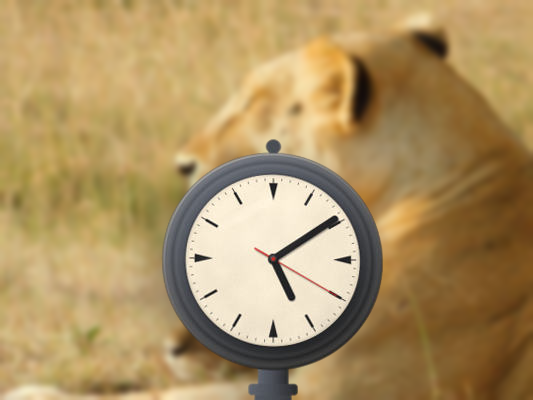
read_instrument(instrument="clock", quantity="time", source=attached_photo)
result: 5:09:20
